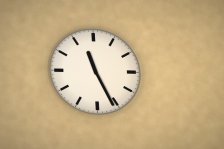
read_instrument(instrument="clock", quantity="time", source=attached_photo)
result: 11:26
